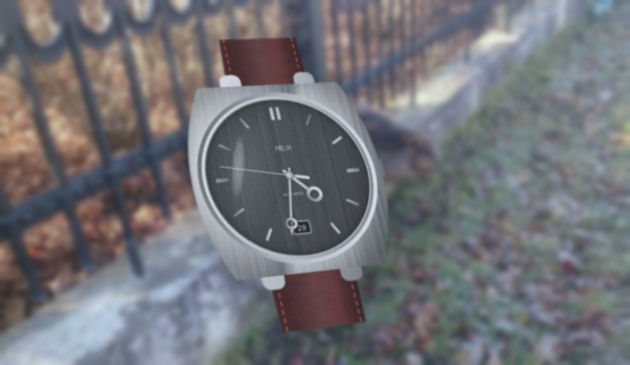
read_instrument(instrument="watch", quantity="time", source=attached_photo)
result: 4:31:47
